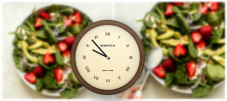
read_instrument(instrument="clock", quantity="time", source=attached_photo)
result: 9:53
